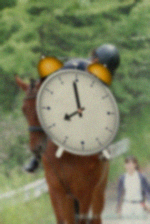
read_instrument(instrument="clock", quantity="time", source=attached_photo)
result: 7:59
